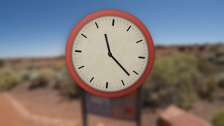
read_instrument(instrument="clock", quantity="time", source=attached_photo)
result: 11:22
